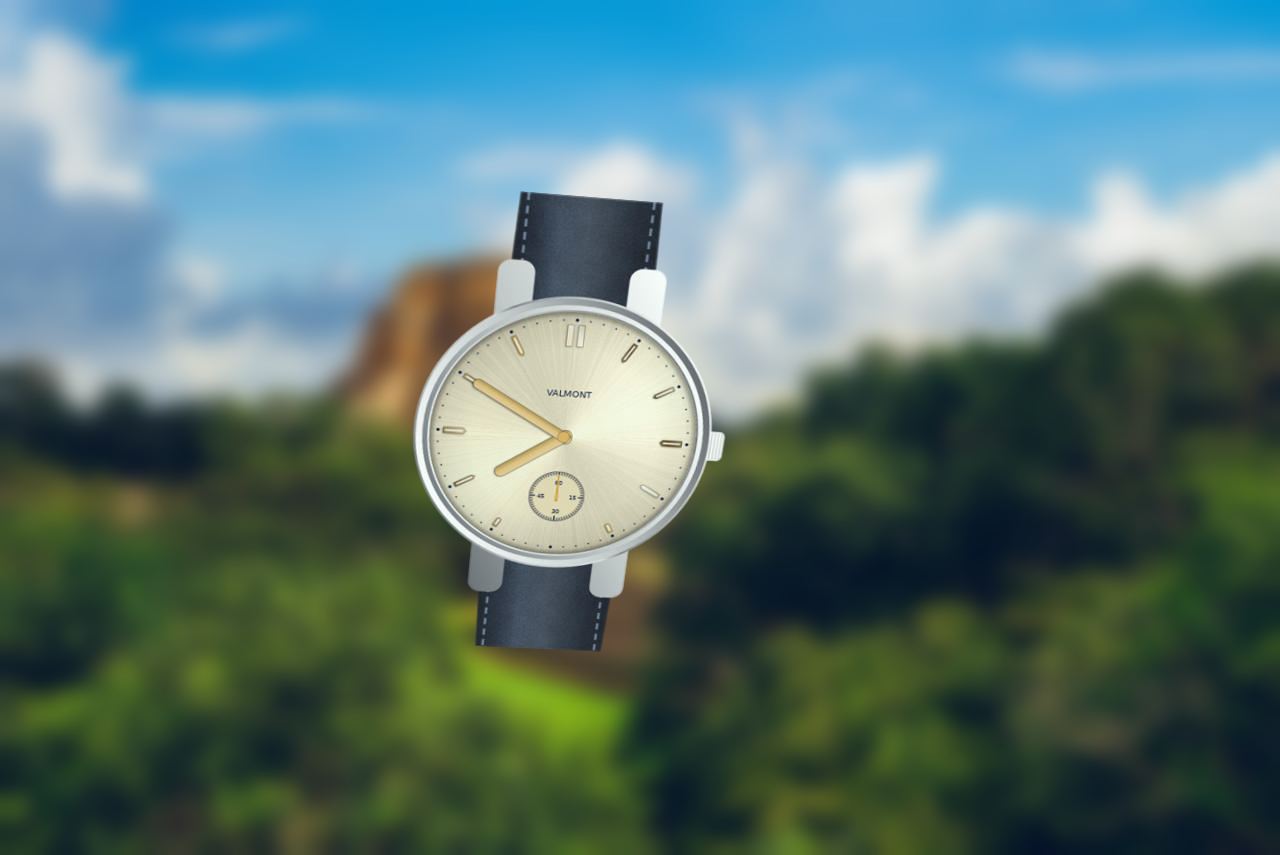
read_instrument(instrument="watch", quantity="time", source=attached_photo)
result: 7:50
